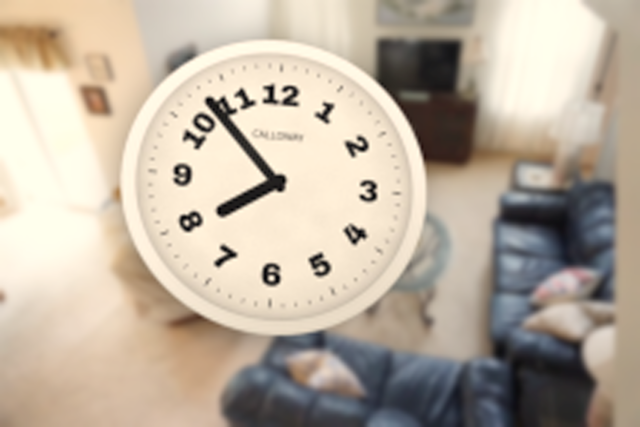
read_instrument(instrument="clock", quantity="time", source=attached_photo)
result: 7:53
